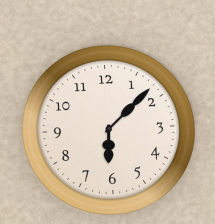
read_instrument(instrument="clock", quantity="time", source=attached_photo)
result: 6:08
